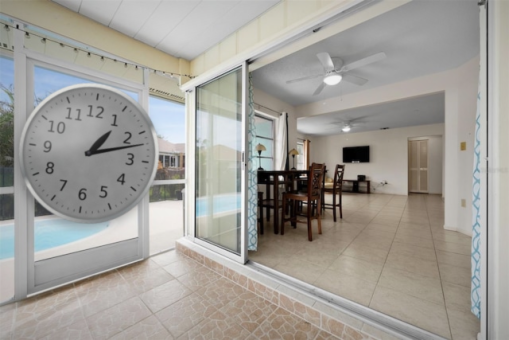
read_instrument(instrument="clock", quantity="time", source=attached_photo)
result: 1:12
